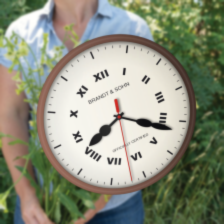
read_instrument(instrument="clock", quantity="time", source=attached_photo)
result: 8:21:32
